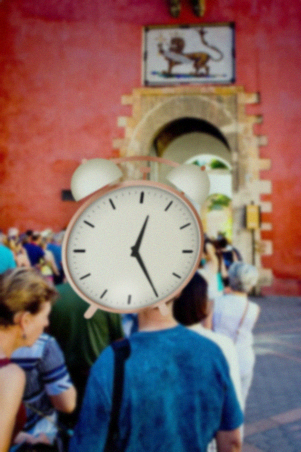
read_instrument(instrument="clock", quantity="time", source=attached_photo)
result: 12:25
